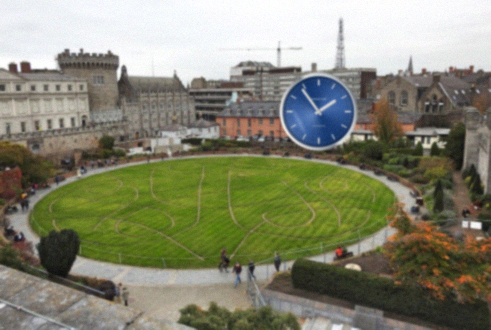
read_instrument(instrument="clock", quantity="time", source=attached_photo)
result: 1:54
